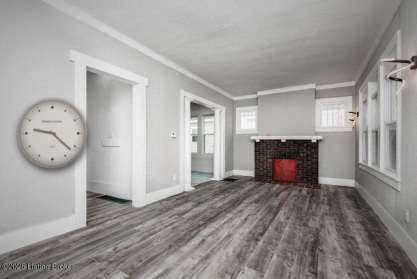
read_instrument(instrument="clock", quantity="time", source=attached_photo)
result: 9:22
